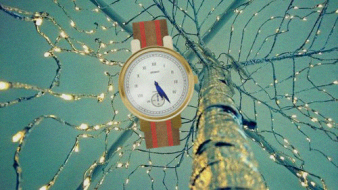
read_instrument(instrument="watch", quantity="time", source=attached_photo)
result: 5:25
